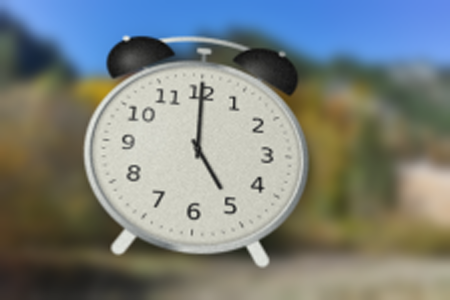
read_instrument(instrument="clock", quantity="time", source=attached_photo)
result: 5:00
